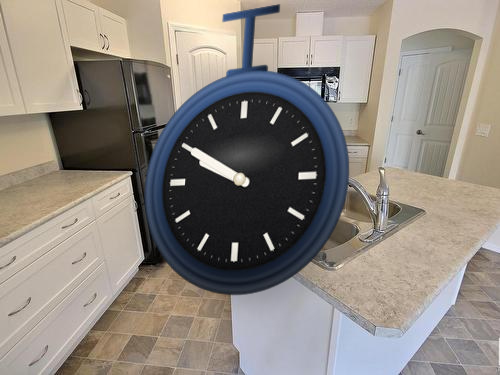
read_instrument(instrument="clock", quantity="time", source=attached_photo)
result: 9:50
